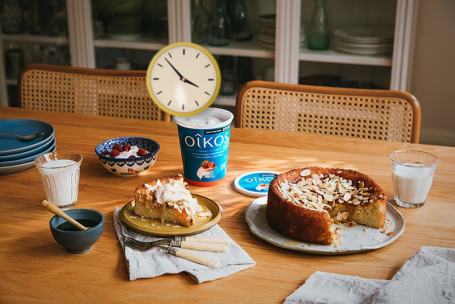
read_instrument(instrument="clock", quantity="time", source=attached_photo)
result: 3:53
